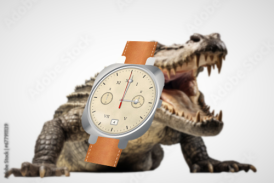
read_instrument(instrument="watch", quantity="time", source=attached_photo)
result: 3:01
